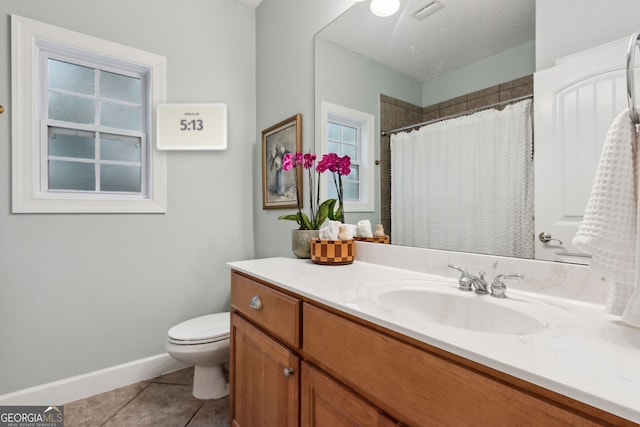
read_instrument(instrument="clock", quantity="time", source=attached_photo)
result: 5:13
